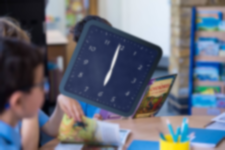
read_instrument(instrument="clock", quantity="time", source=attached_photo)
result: 5:59
